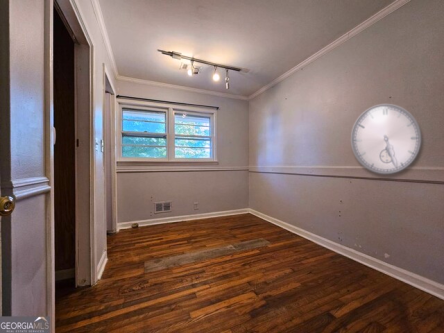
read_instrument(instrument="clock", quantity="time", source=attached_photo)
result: 5:27
